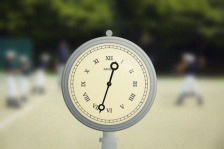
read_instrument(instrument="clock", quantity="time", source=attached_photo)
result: 12:33
